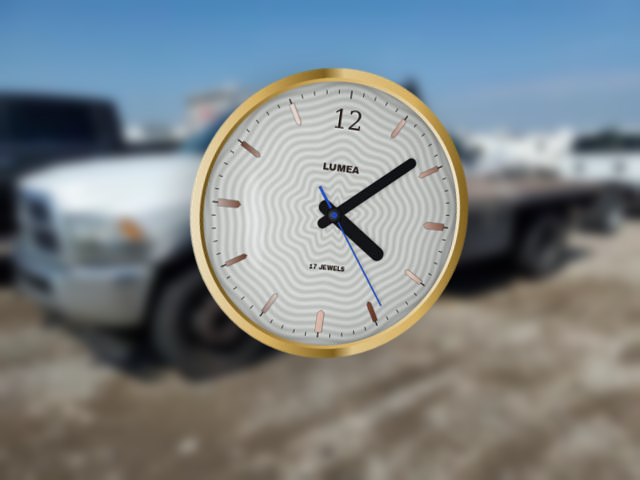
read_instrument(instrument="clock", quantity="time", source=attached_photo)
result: 4:08:24
